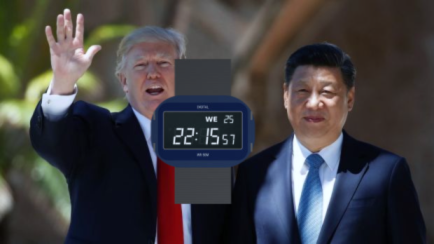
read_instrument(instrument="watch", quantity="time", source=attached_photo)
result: 22:15:57
